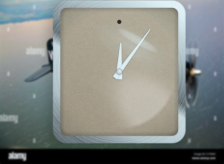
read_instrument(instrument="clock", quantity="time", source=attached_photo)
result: 12:06
